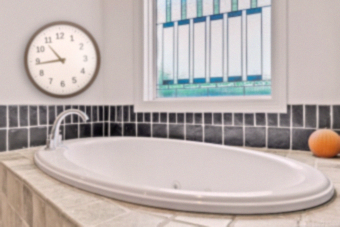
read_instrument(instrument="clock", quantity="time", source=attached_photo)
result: 10:44
